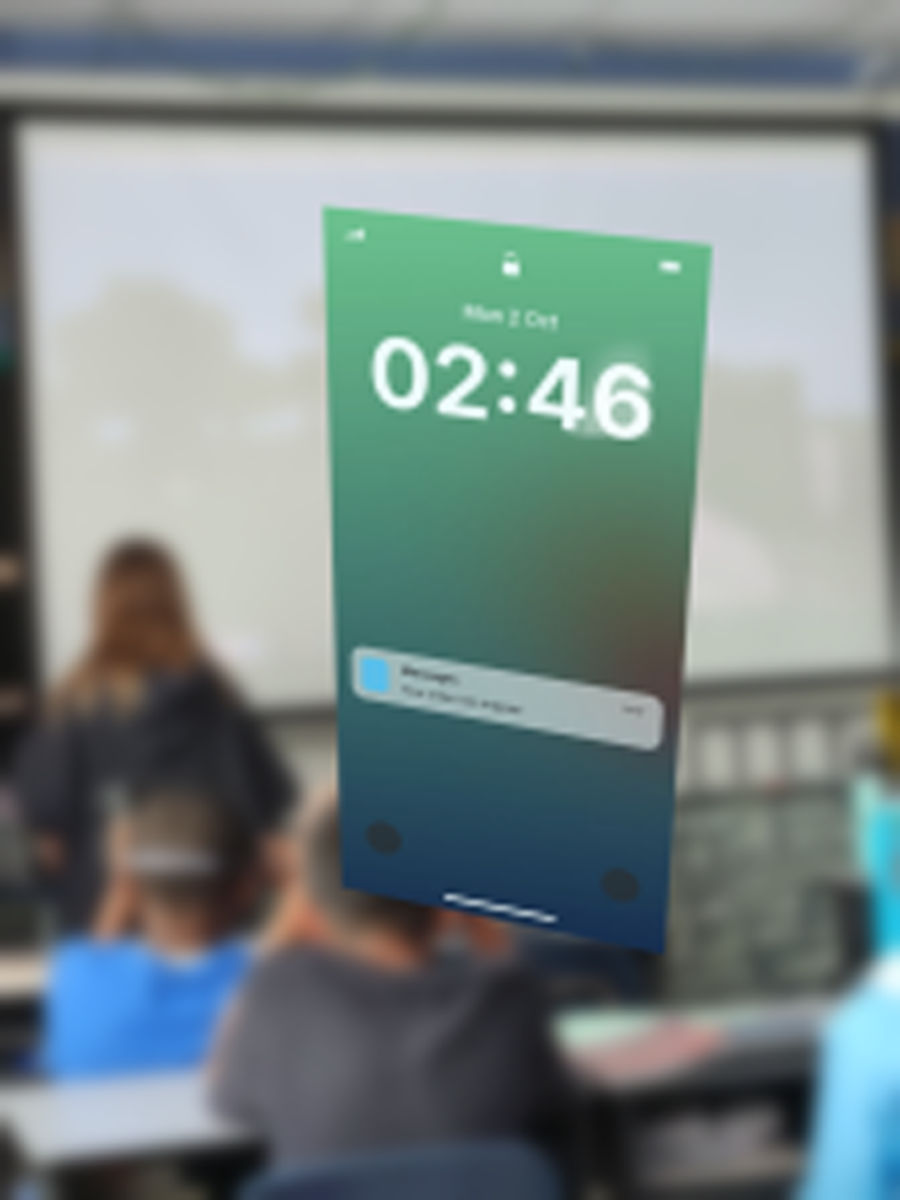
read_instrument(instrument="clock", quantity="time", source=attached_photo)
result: 2:46
